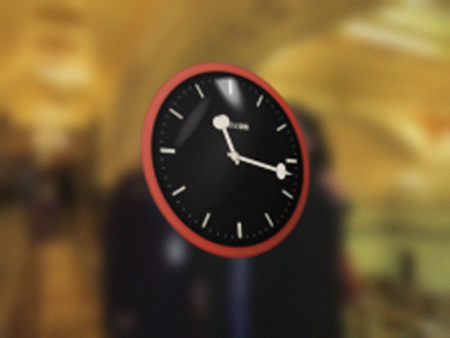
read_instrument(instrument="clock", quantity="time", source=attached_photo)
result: 11:17
